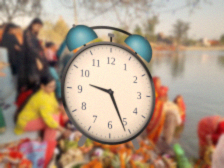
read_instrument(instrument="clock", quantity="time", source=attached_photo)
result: 9:26
